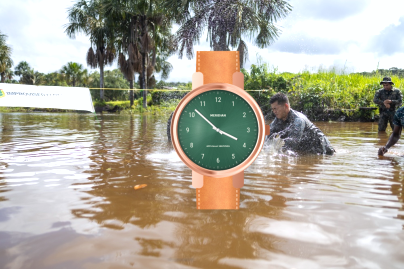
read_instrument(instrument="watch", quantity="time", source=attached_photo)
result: 3:52
